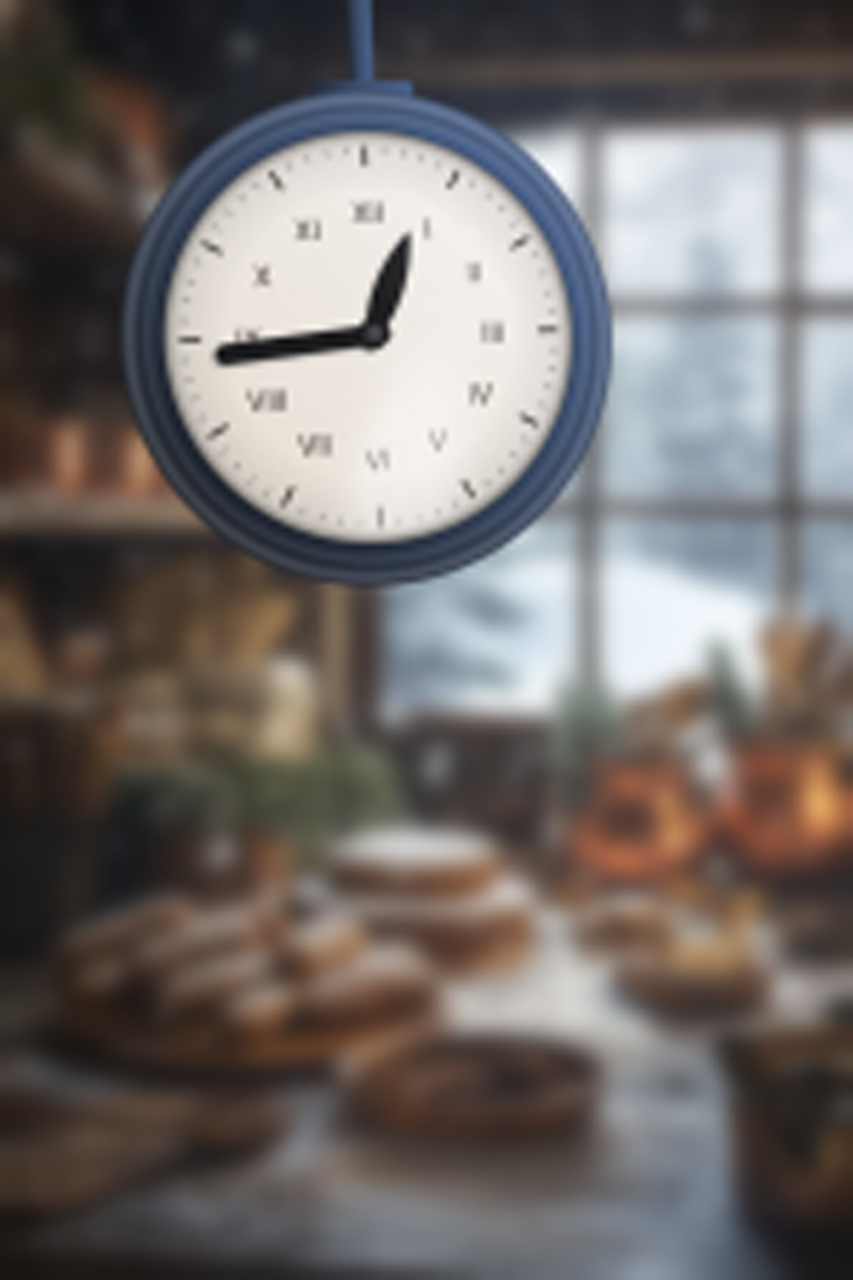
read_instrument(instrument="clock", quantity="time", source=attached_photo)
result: 12:44
